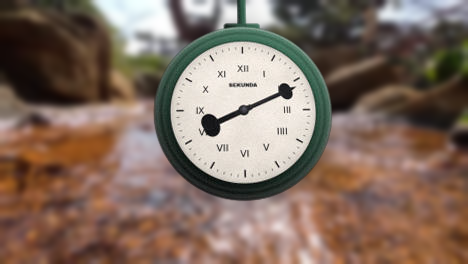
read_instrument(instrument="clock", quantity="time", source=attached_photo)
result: 8:11
